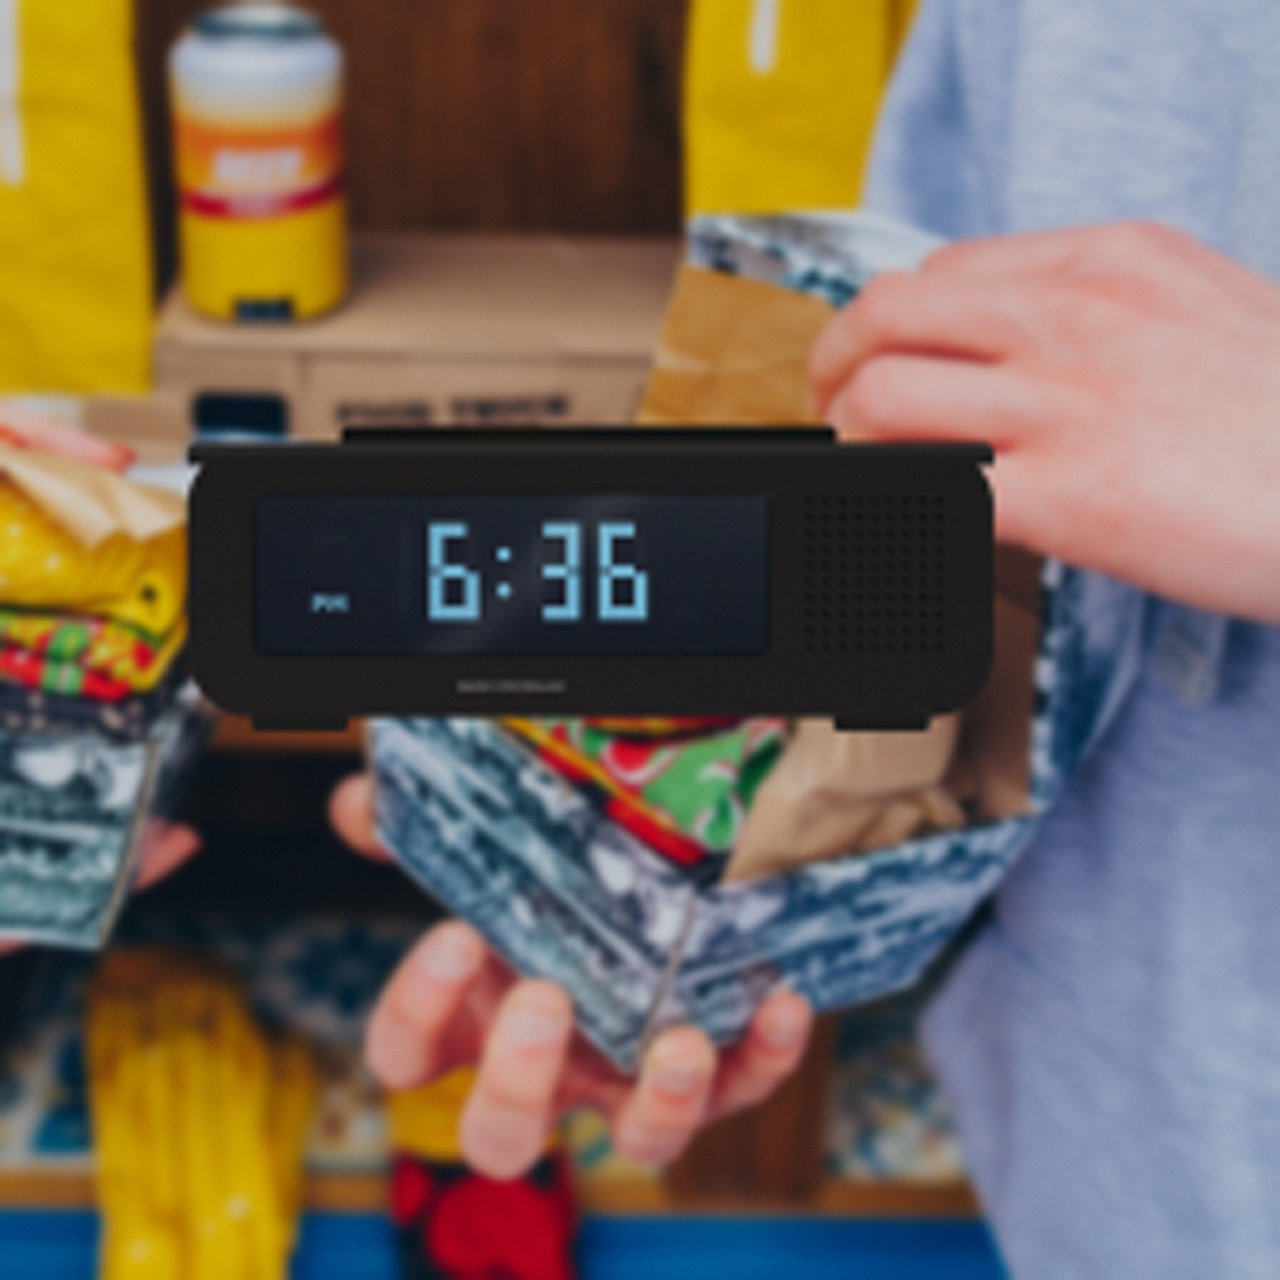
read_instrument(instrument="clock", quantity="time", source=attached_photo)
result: 6:36
